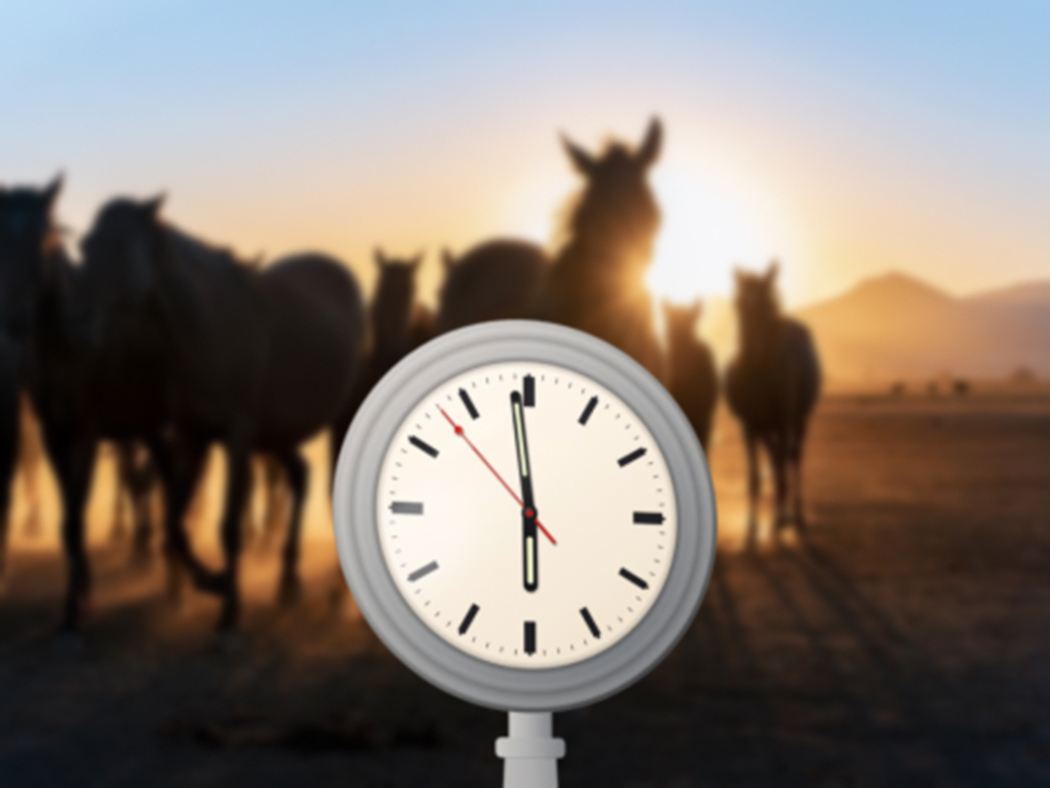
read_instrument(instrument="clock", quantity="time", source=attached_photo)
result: 5:58:53
